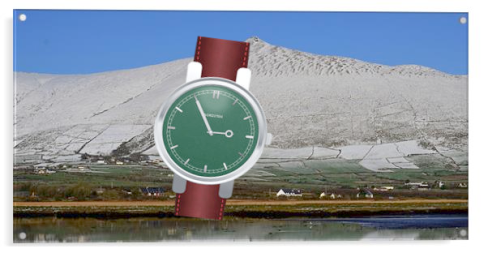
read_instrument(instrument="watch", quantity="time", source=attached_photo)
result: 2:55
